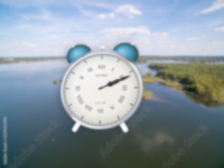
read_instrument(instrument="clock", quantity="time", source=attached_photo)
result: 2:11
